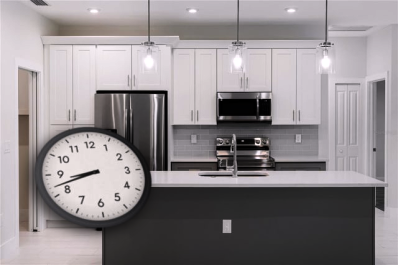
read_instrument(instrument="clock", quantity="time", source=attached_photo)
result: 8:42
